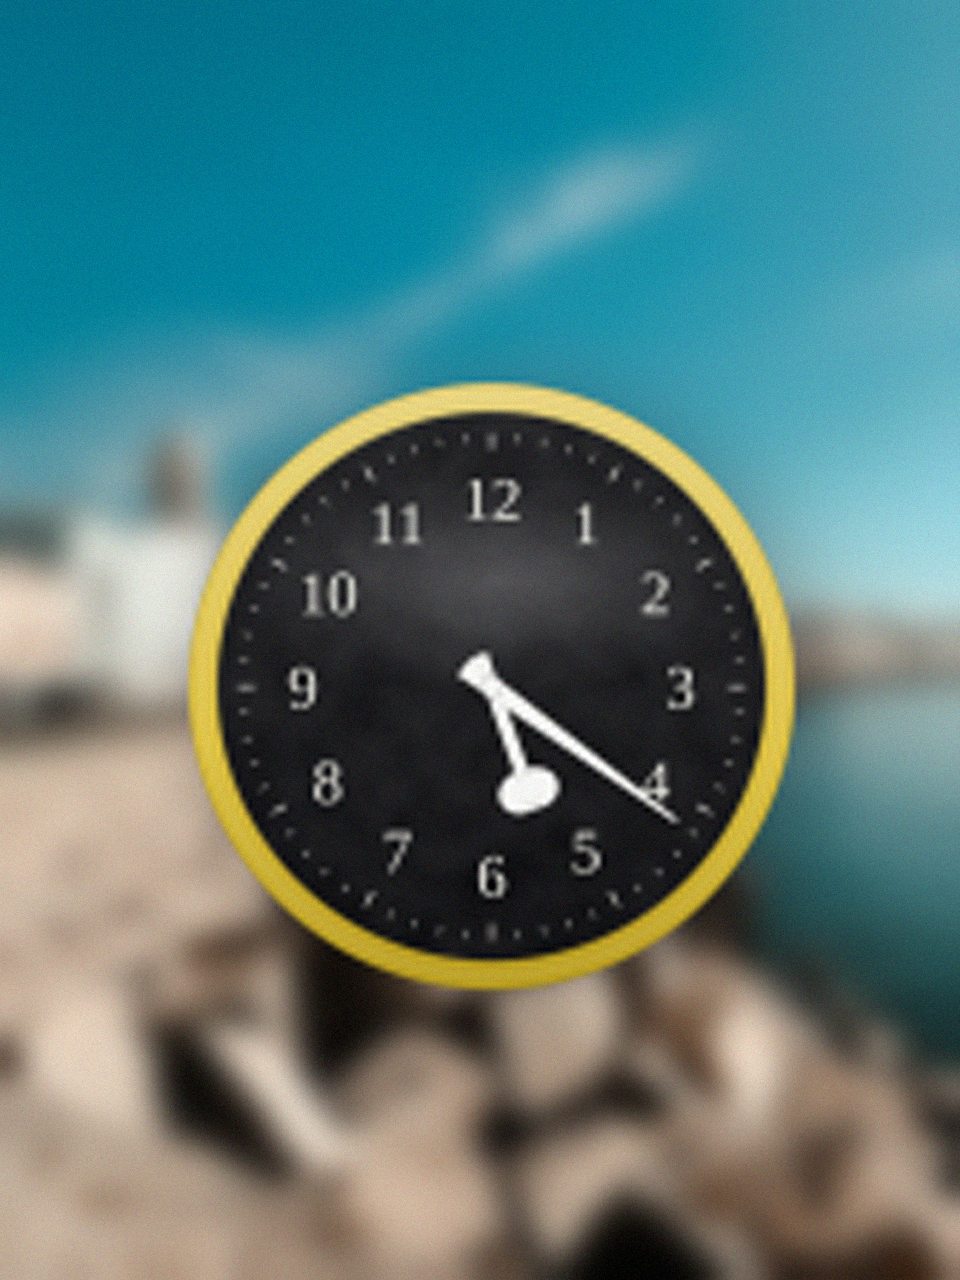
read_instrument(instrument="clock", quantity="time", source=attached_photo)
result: 5:21
